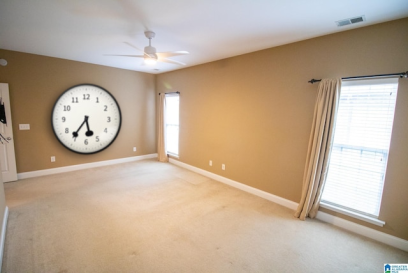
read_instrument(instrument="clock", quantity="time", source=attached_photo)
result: 5:36
